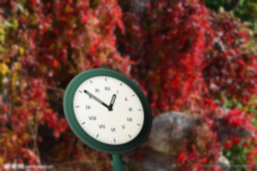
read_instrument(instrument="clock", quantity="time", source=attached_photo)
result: 12:51
